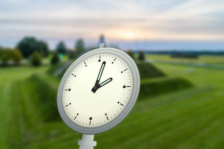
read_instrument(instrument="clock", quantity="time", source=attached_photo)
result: 2:02
